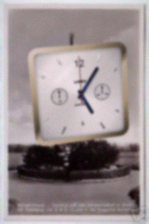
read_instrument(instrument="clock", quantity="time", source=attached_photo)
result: 5:06
